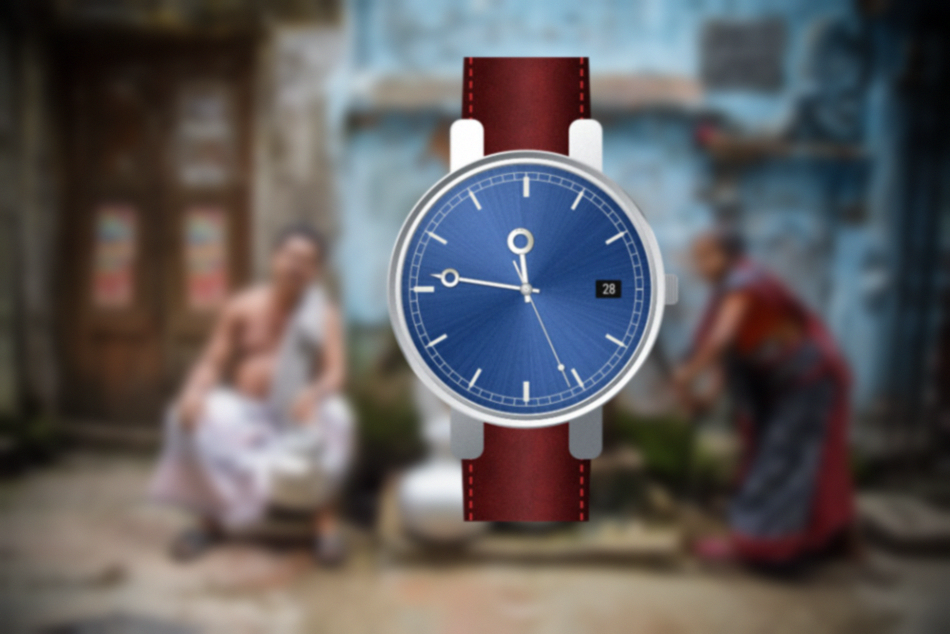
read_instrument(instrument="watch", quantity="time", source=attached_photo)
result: 11:46:26
